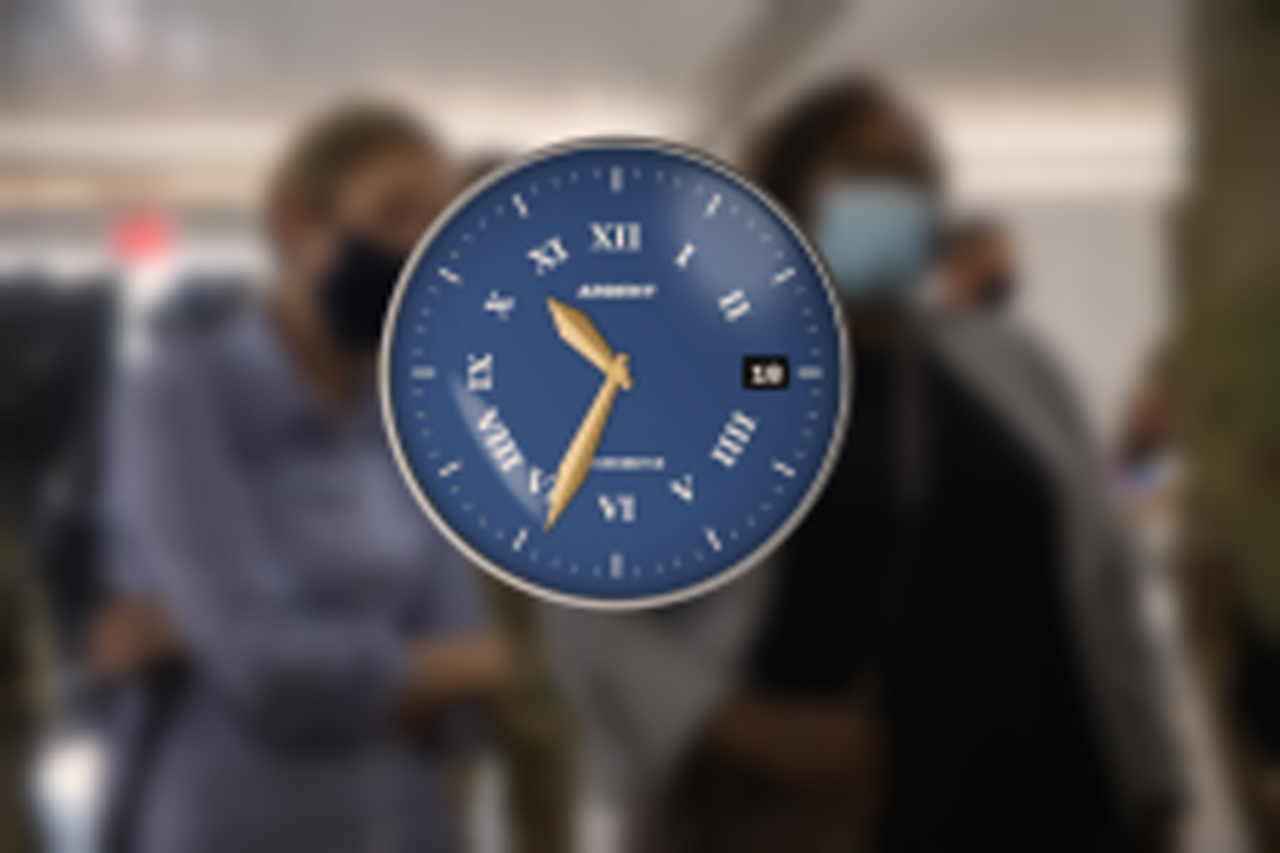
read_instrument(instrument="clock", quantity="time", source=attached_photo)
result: 10:34
